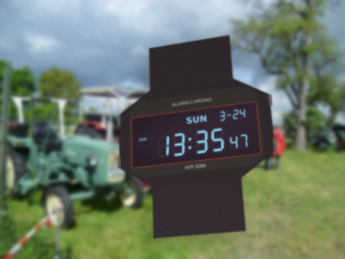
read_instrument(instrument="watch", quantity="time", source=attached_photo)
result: 13:35:47
